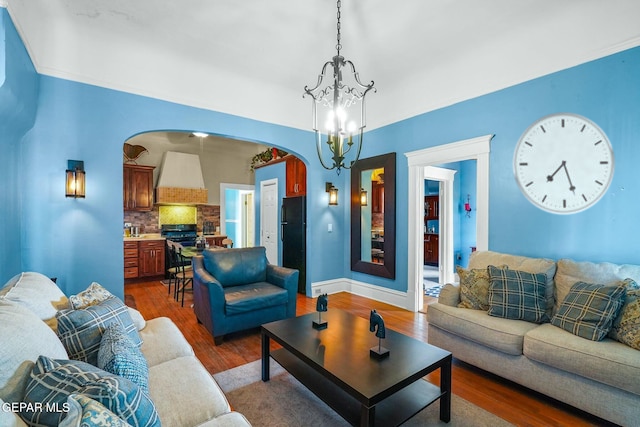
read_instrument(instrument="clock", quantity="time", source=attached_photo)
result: 7:27
